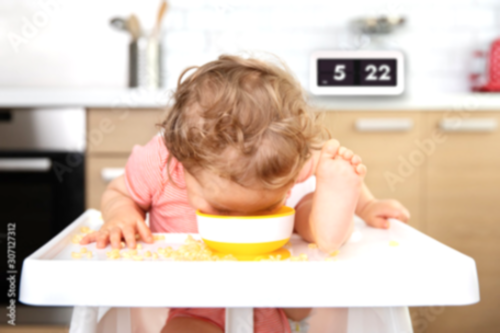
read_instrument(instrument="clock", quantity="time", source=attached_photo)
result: 5:22
